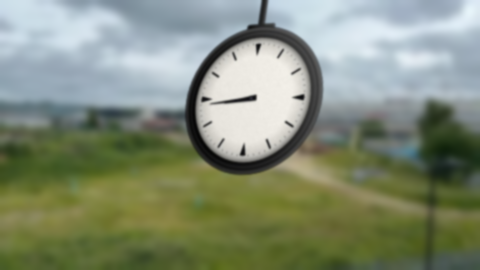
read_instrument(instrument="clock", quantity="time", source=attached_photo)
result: 8:44
